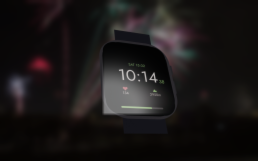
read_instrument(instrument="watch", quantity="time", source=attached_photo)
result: 10:14
